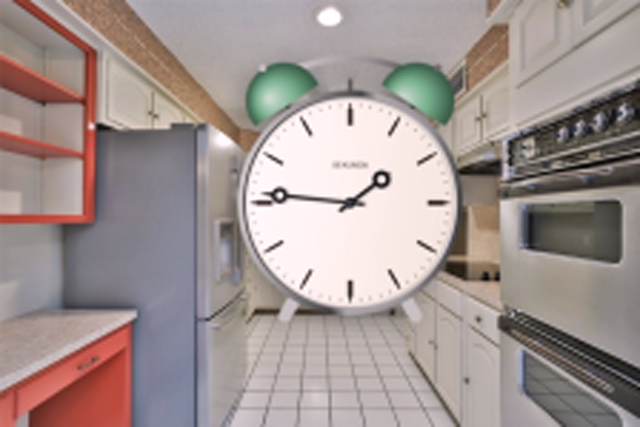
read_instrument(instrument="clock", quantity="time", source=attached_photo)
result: 1:46
